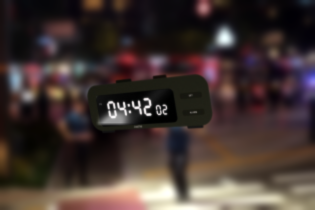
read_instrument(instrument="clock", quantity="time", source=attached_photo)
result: 4:42:02
